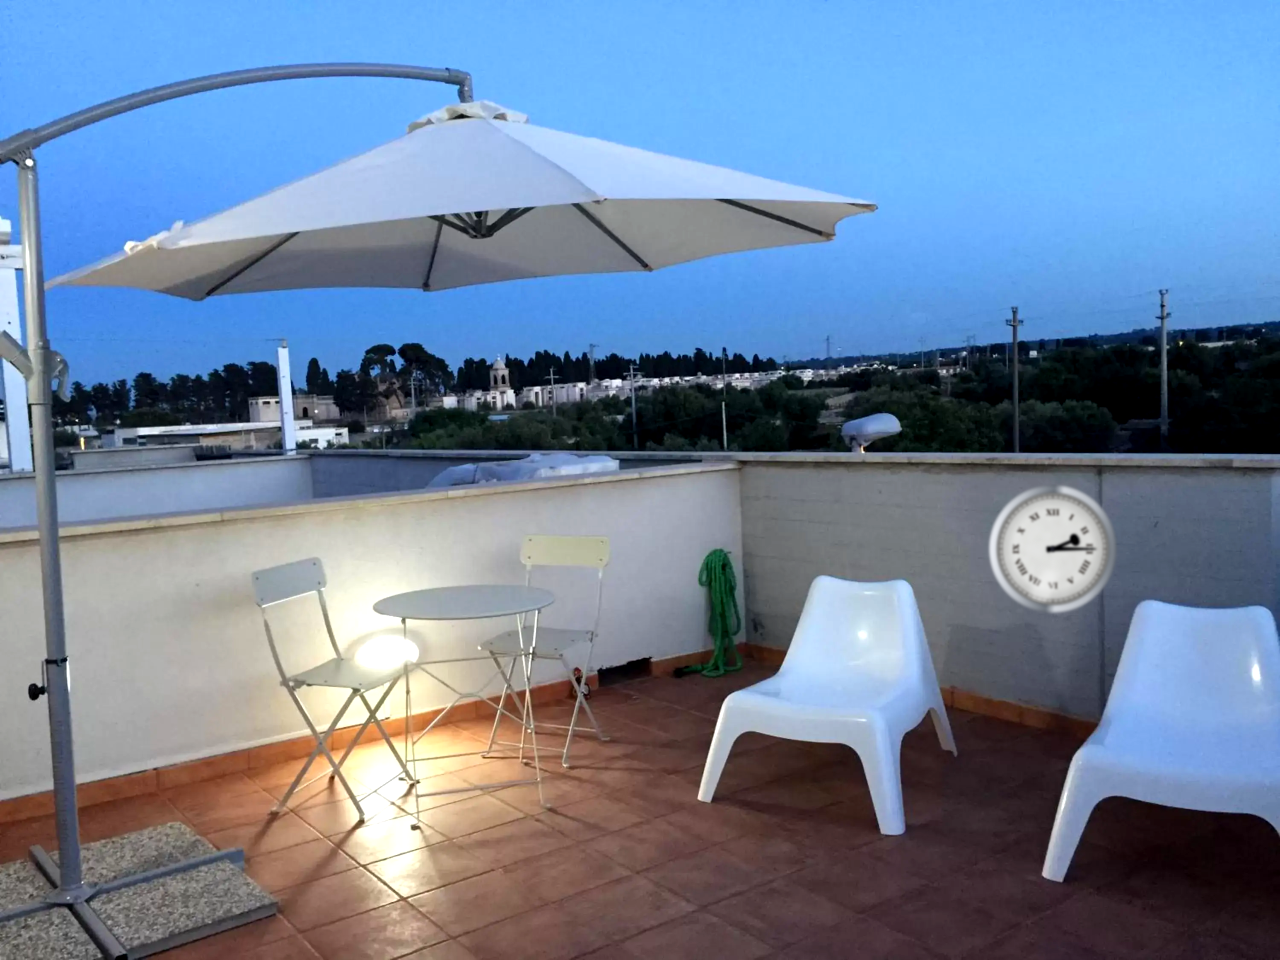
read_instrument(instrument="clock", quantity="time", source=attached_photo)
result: 2:15
